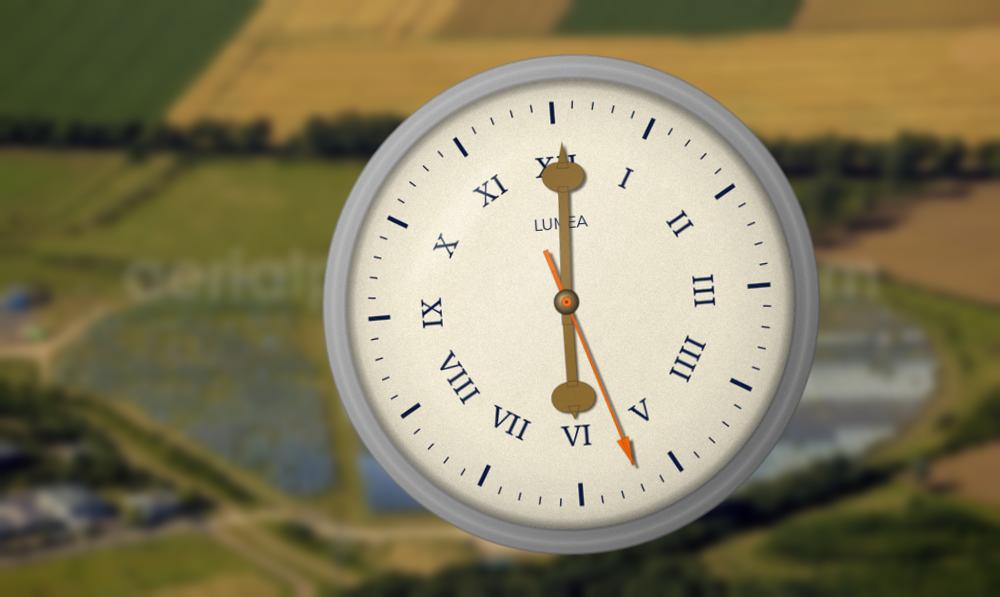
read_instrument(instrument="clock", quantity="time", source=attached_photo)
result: 6:00:27
